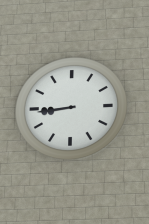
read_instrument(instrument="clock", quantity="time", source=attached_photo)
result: 8:44
